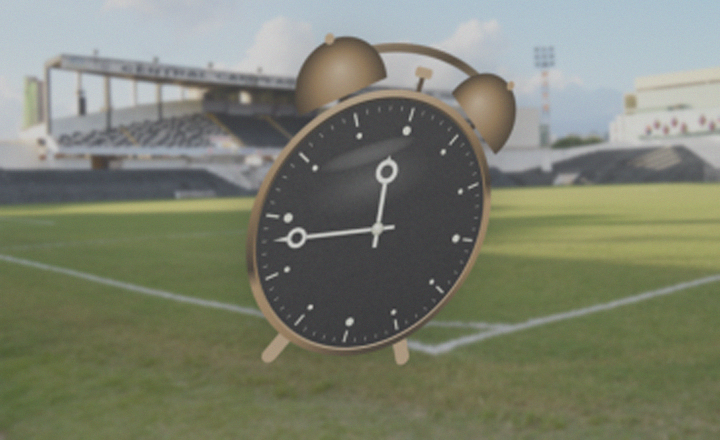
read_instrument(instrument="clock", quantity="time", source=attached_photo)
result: 11:43
